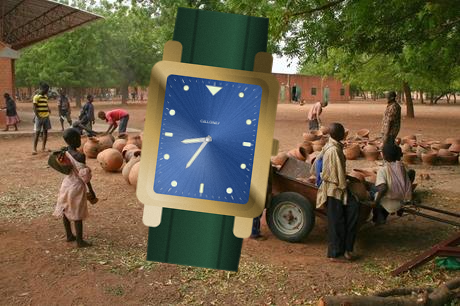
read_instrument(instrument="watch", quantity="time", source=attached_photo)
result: 8:35
